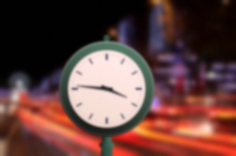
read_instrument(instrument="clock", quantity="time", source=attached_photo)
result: 3:46
